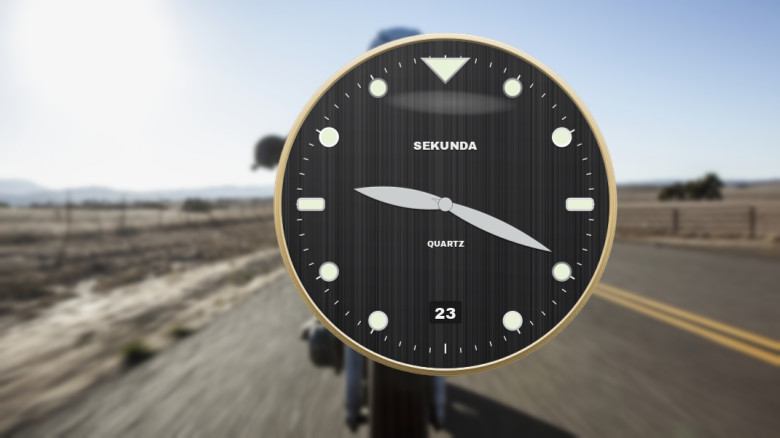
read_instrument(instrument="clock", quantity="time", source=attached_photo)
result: 9:19
